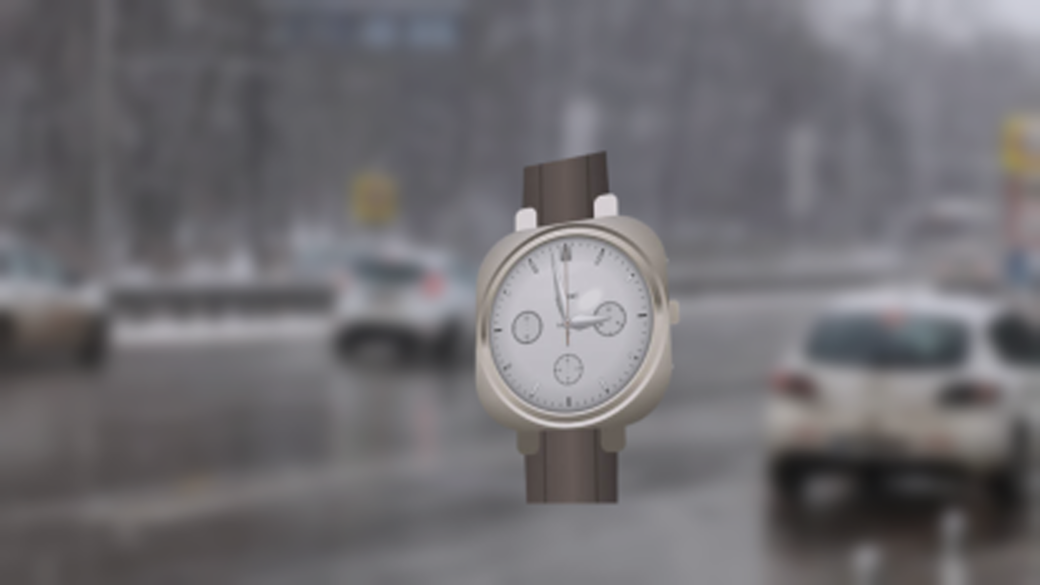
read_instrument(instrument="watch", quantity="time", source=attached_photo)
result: 2:58
